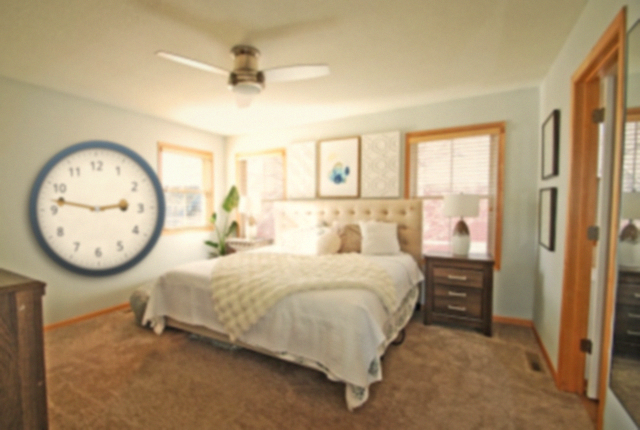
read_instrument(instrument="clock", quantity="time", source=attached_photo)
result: 2:47
